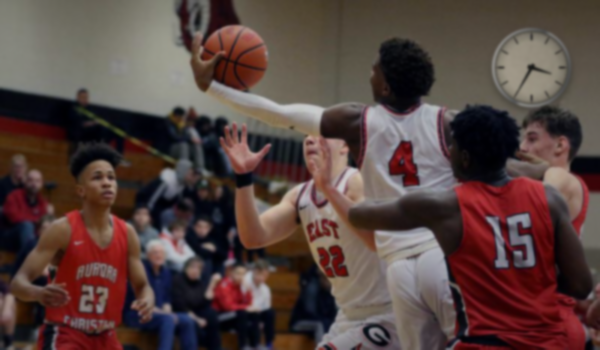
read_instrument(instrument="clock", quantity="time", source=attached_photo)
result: 3:35
